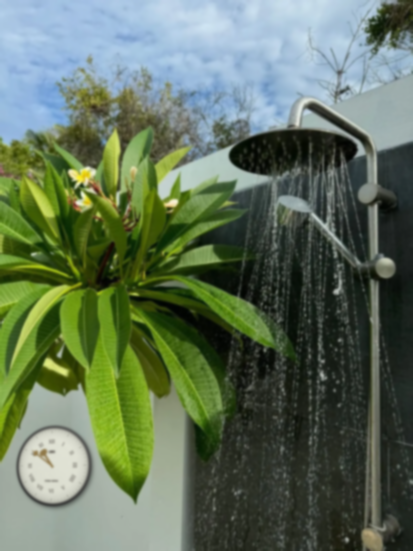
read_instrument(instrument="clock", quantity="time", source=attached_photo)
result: 10:51
